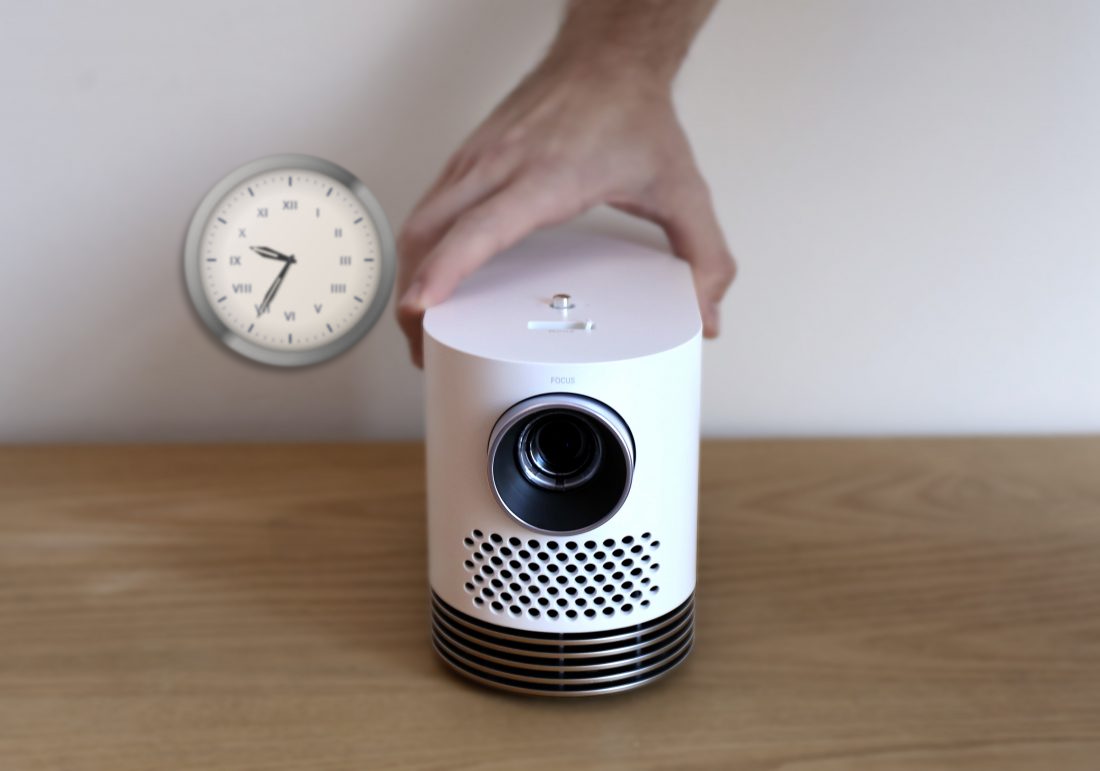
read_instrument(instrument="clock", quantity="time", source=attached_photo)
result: 9:35
